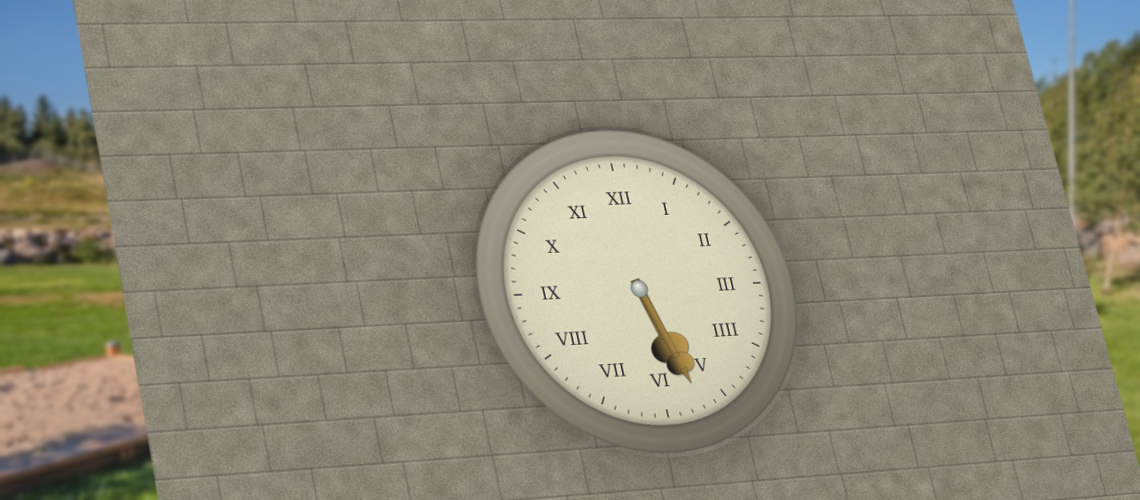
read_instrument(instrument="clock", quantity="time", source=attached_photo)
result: 5:27
